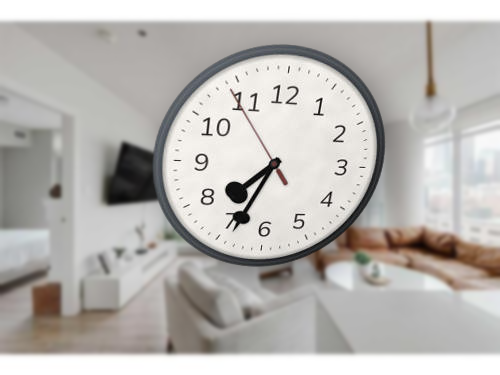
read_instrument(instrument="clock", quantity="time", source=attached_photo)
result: 7:33:54
